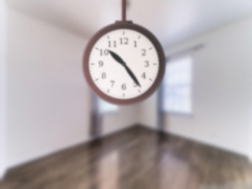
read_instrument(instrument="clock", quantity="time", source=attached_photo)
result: 10:24
